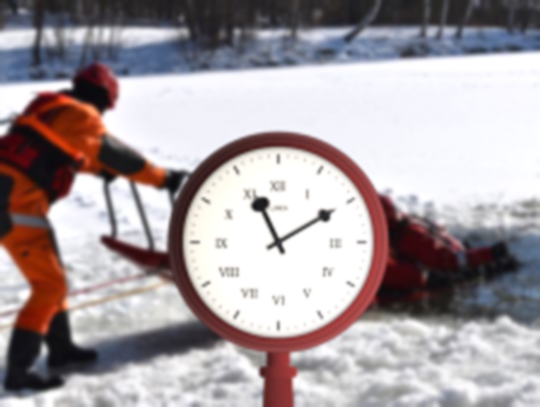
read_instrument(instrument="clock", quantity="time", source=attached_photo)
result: 11:10
